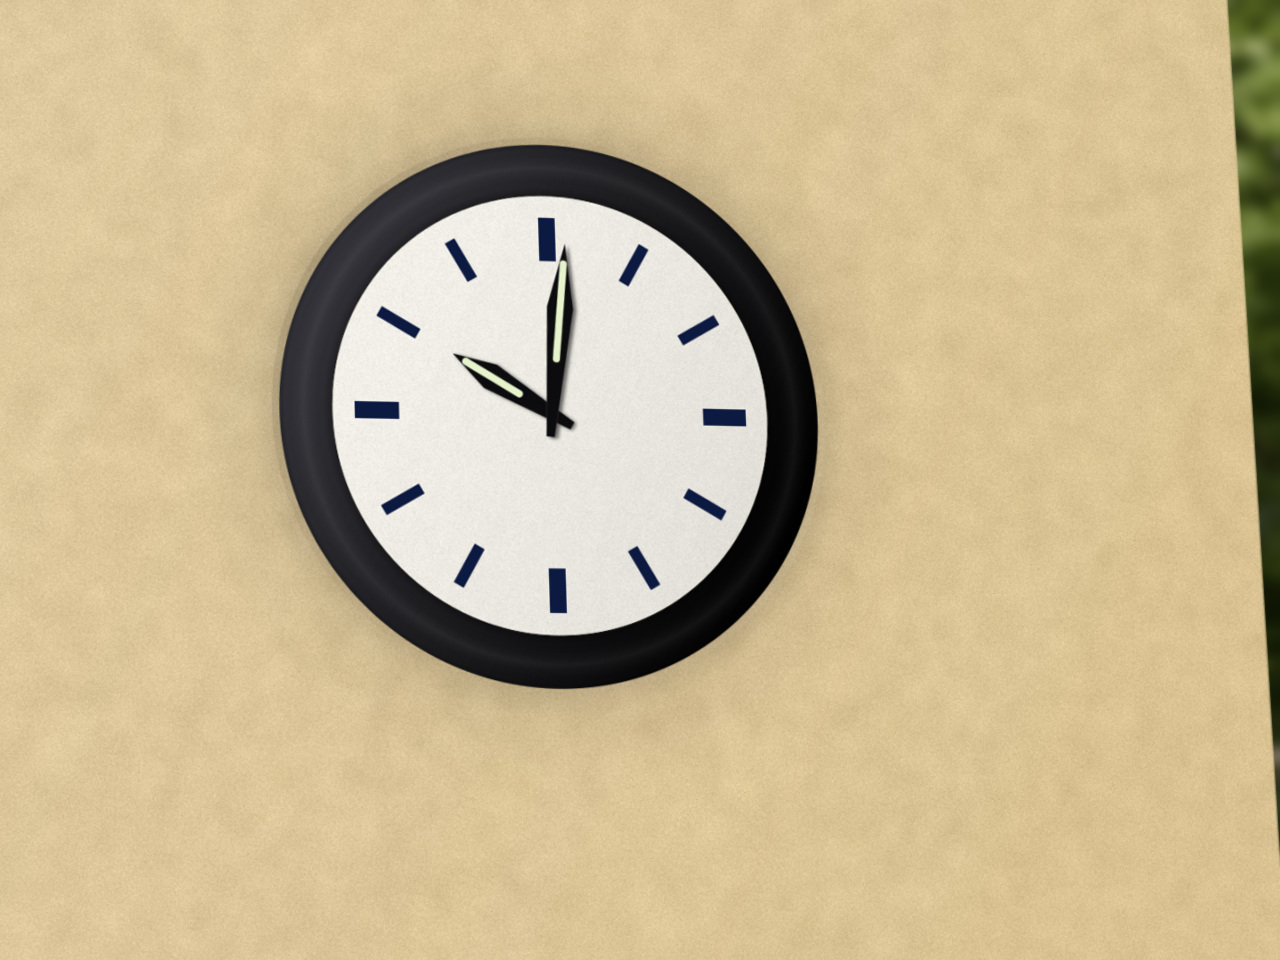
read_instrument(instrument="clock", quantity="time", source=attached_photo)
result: 10:01
